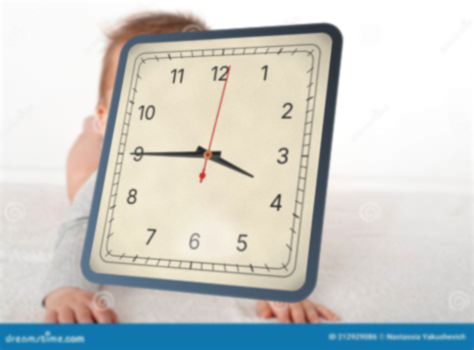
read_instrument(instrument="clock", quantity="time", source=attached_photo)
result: 3:45:01
